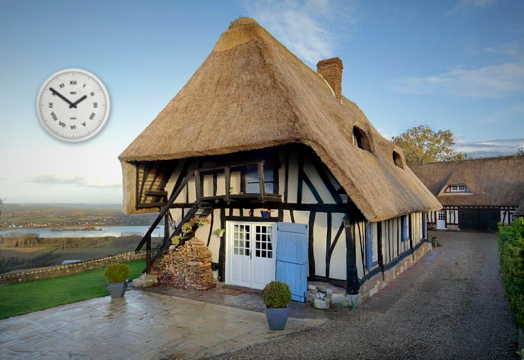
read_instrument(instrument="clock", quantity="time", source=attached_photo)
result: 1:51
